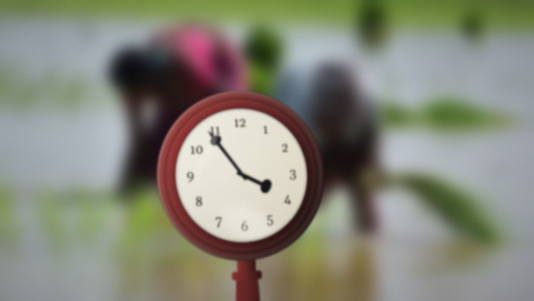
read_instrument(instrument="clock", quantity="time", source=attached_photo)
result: 3:54
